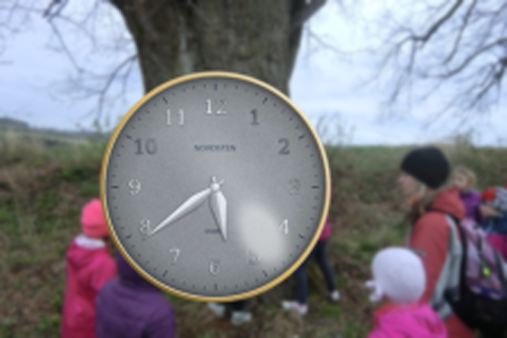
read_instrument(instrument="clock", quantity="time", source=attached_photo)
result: 5:39
